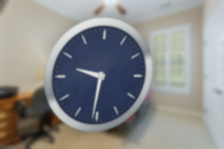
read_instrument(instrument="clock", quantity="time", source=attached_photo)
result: 9:31
